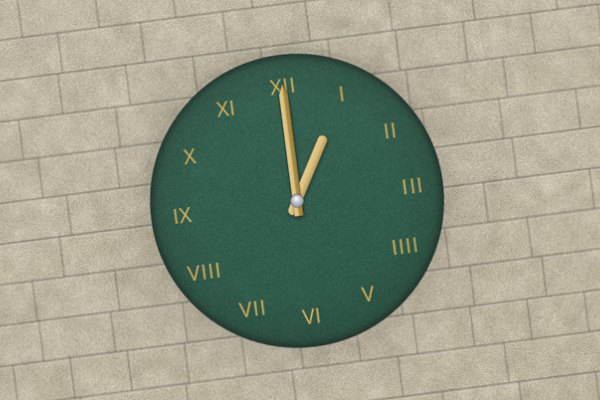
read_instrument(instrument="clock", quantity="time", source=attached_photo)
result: 1:00
